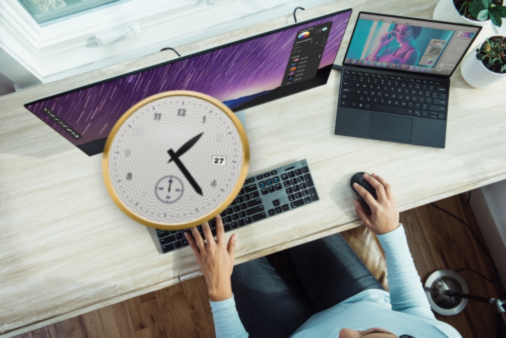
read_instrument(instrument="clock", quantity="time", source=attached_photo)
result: 1:23
